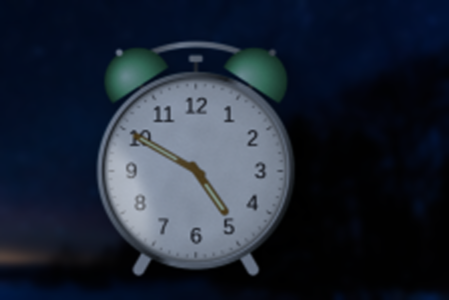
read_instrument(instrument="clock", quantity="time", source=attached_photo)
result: 4:50
